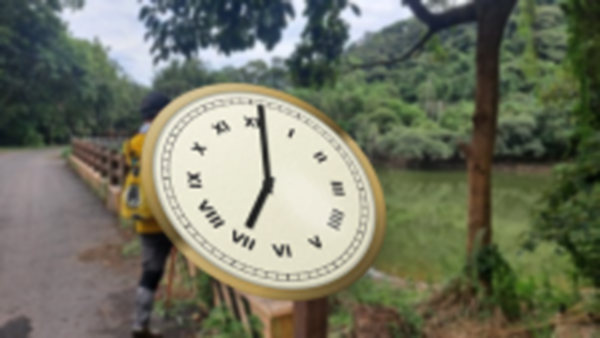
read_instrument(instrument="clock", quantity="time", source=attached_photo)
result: 7:01
